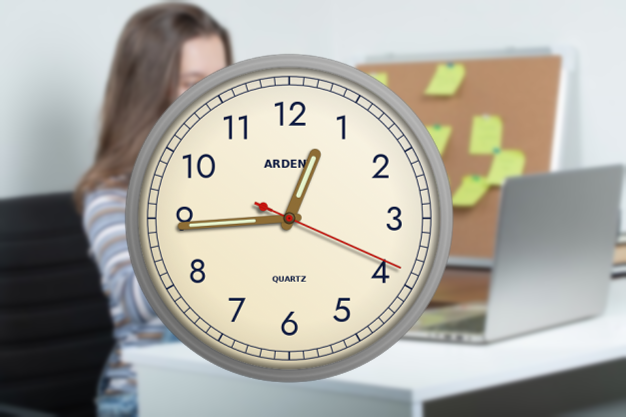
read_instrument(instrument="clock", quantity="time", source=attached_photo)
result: 12:44:19
